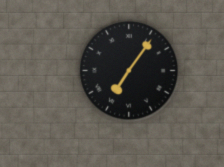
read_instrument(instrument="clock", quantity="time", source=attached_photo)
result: 7:06
